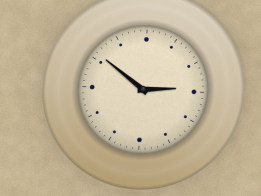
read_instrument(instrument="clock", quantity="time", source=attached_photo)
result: 2:51
